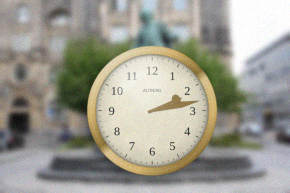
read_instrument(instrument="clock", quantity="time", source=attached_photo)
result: 2:13
